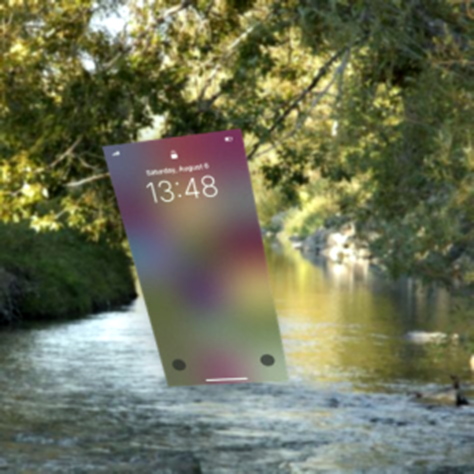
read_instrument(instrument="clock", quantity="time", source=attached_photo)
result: 13:48
